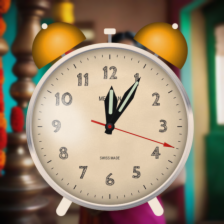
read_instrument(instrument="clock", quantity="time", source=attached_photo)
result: 12:05:18
